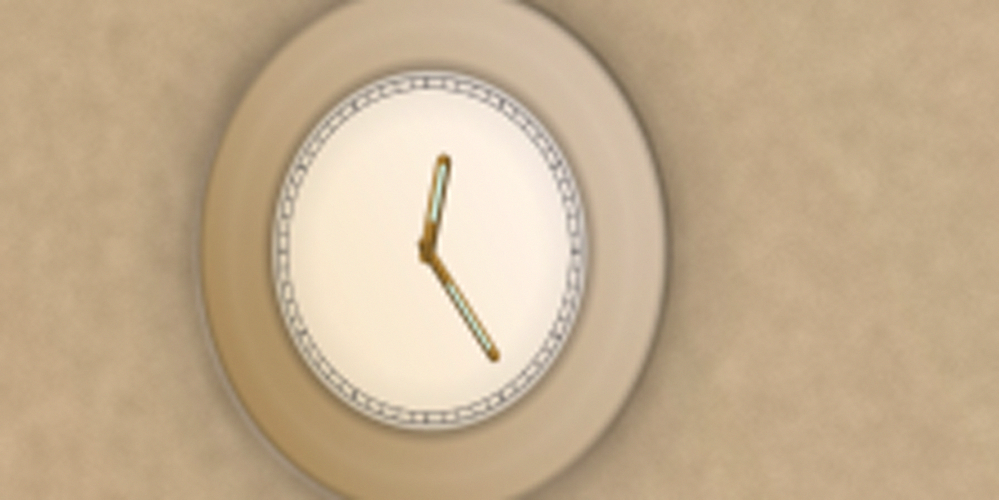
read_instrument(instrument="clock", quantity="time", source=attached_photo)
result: 12:24
